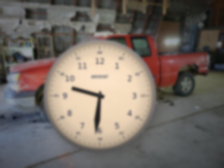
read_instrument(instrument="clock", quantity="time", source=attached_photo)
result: 9:31
